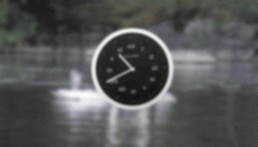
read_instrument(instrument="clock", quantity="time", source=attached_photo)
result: 10:41
